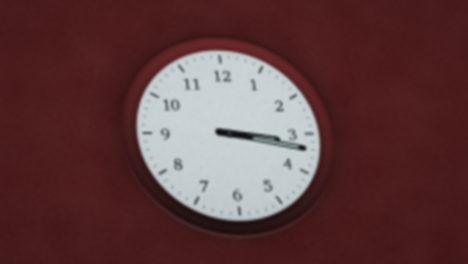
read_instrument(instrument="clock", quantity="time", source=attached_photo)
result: 3:17
